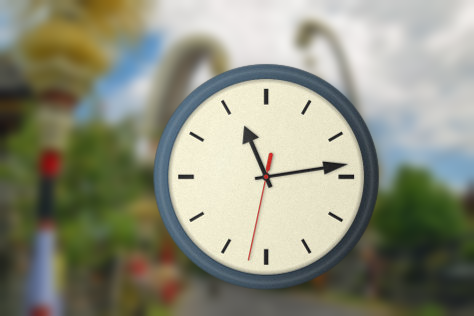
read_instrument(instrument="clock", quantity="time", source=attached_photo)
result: 11:13:32
